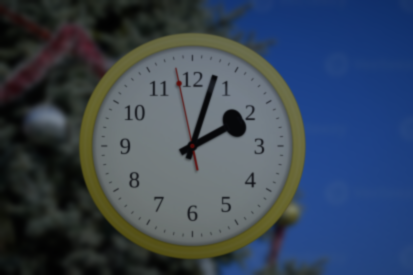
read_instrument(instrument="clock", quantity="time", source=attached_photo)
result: 2:02:58
